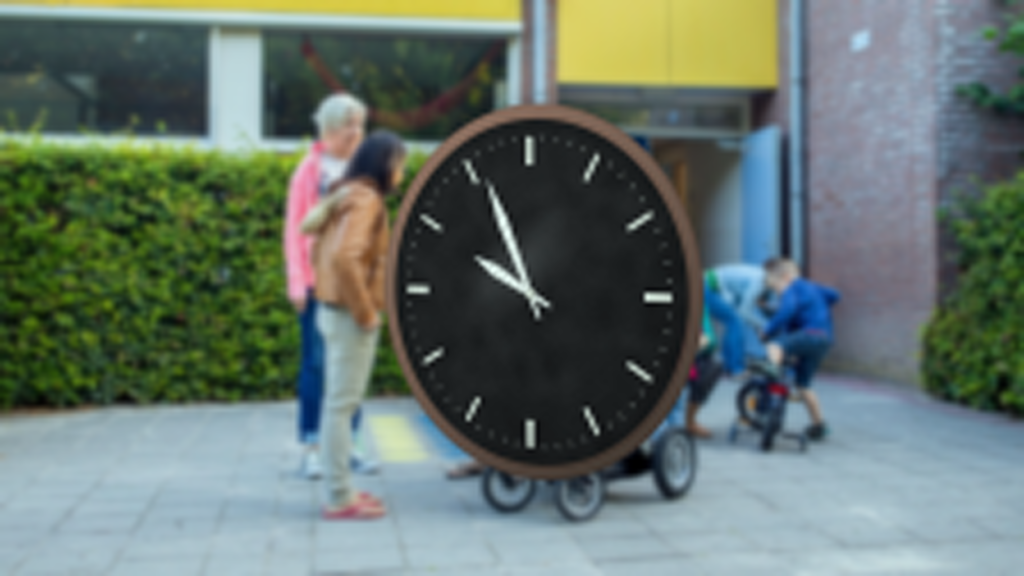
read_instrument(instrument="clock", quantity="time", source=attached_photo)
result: 9:56
